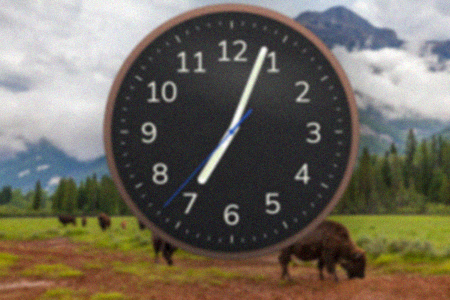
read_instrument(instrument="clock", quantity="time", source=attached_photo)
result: 7:03:37
